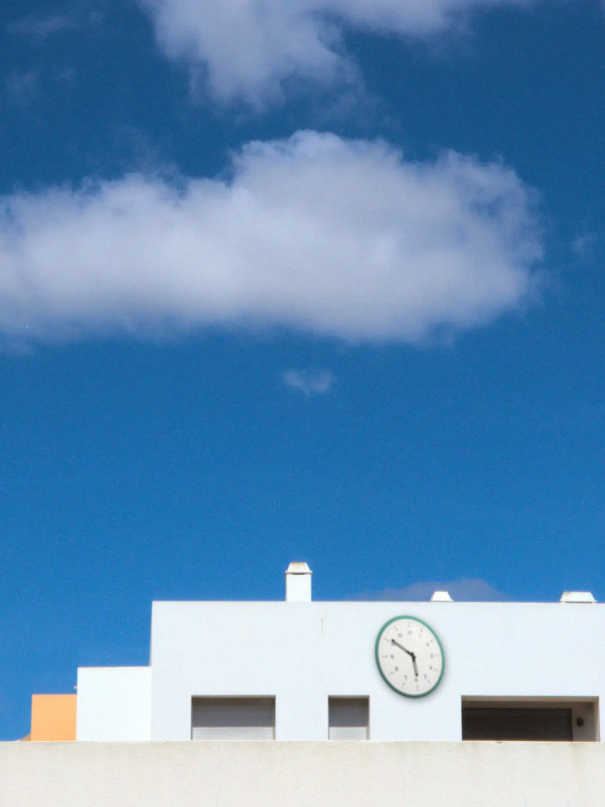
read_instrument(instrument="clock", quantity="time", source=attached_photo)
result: 5:51
